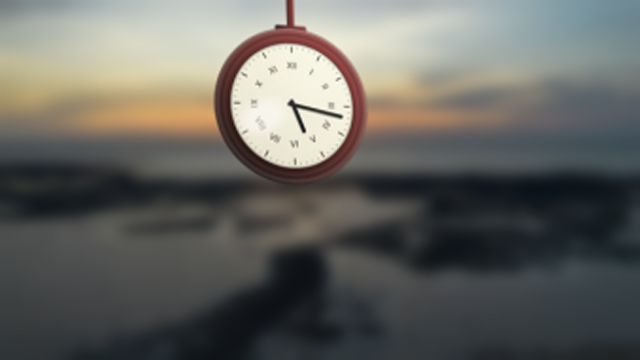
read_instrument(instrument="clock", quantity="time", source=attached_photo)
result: 5:17
